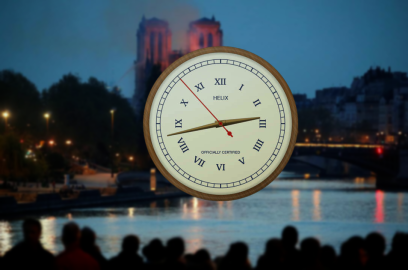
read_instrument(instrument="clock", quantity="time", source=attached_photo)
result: 2:42:53
